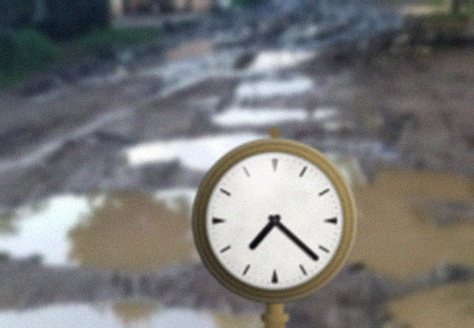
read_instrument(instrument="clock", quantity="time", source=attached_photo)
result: 7:22
